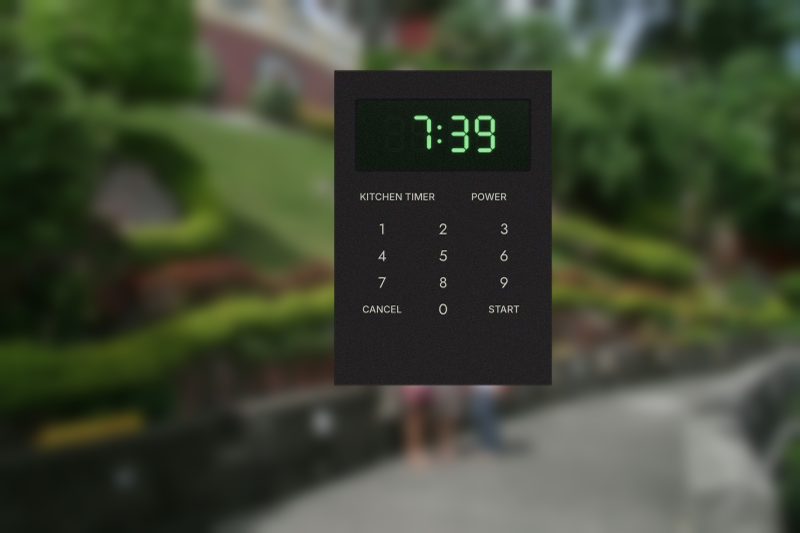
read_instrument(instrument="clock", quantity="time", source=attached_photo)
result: 7:39
